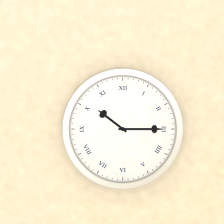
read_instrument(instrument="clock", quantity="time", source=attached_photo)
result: 10:15
